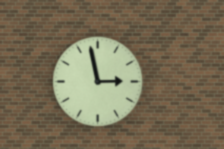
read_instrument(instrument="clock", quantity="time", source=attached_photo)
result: 2:58
